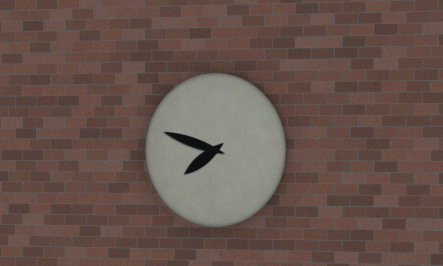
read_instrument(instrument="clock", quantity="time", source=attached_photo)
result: 7:48
